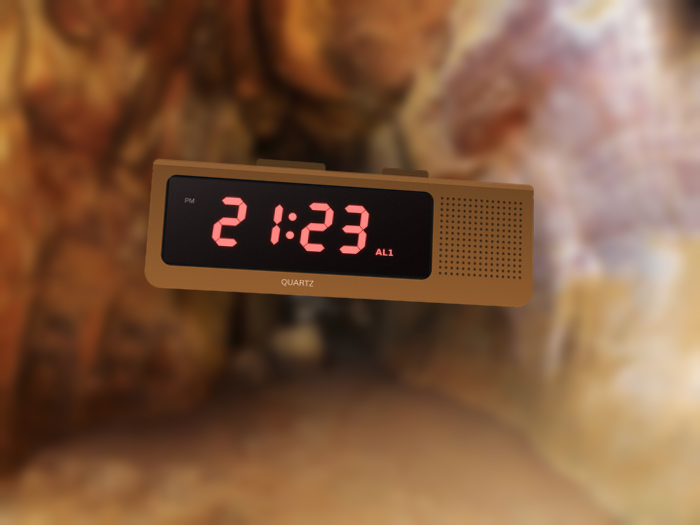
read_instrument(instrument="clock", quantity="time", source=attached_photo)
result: 21:23
